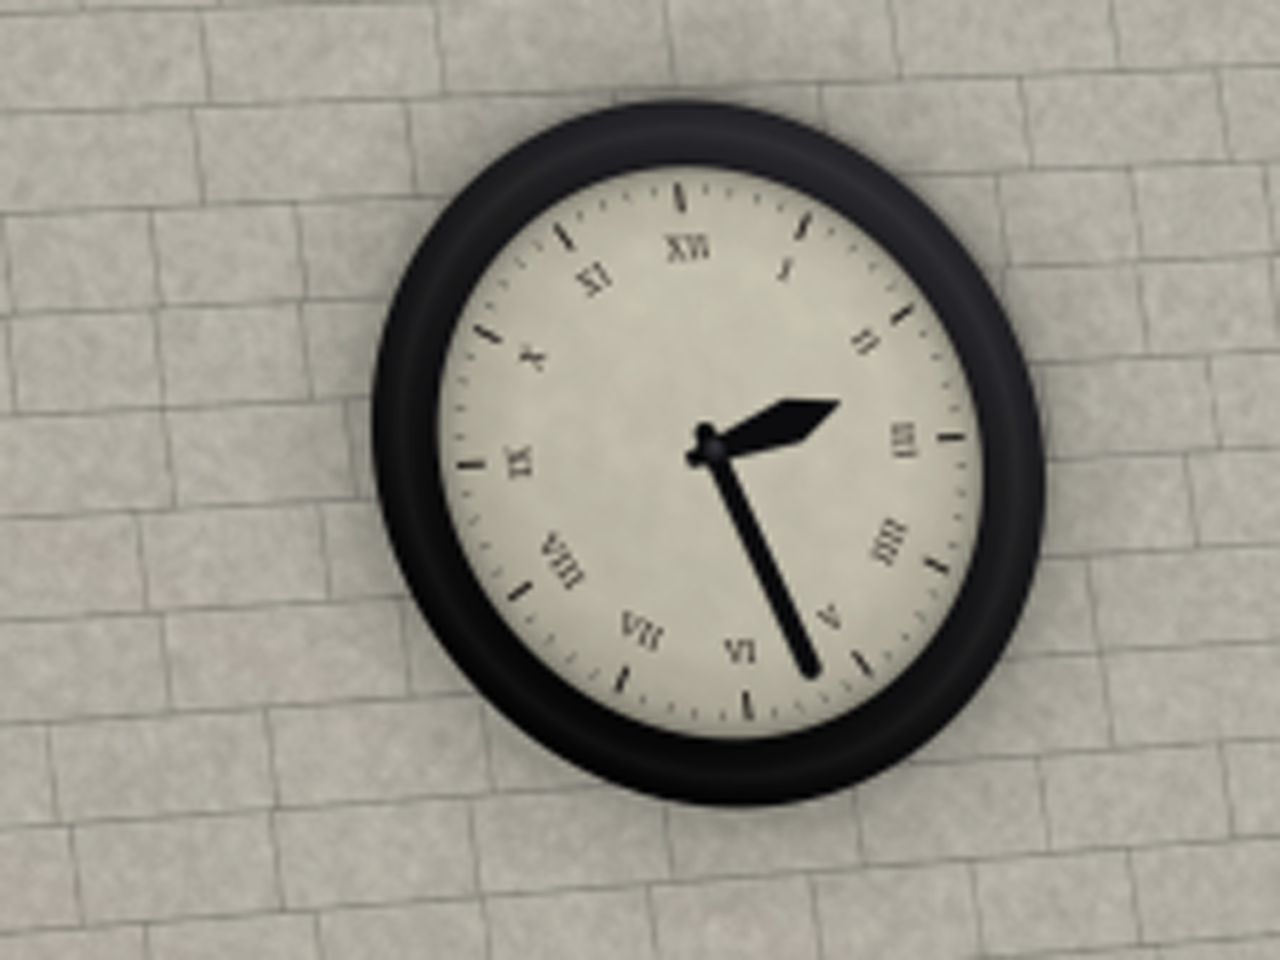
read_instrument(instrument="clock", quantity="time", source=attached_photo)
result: 2:27
